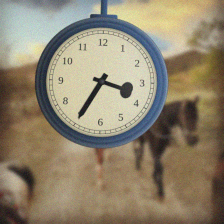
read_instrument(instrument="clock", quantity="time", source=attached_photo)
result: 3:35
